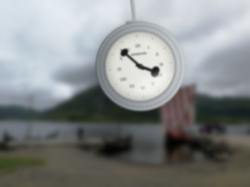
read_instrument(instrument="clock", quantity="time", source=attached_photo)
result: 3:53
